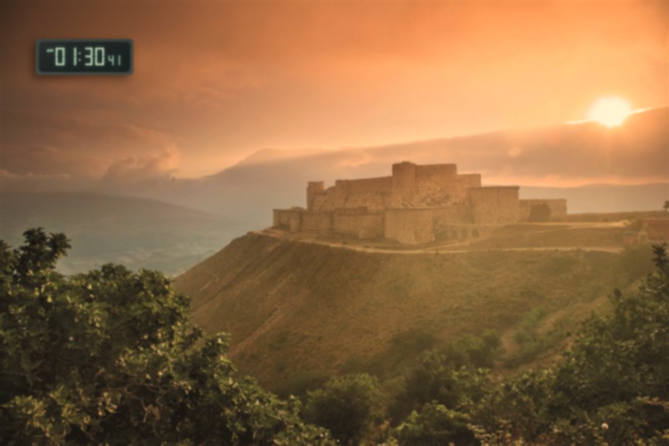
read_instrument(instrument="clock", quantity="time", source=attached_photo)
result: 1:30
